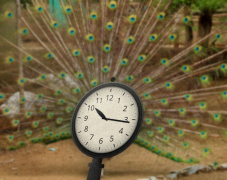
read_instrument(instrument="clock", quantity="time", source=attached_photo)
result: 10:16
